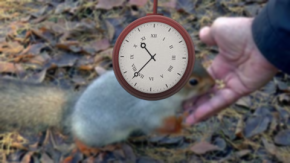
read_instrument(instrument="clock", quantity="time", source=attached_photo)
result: 10:37
